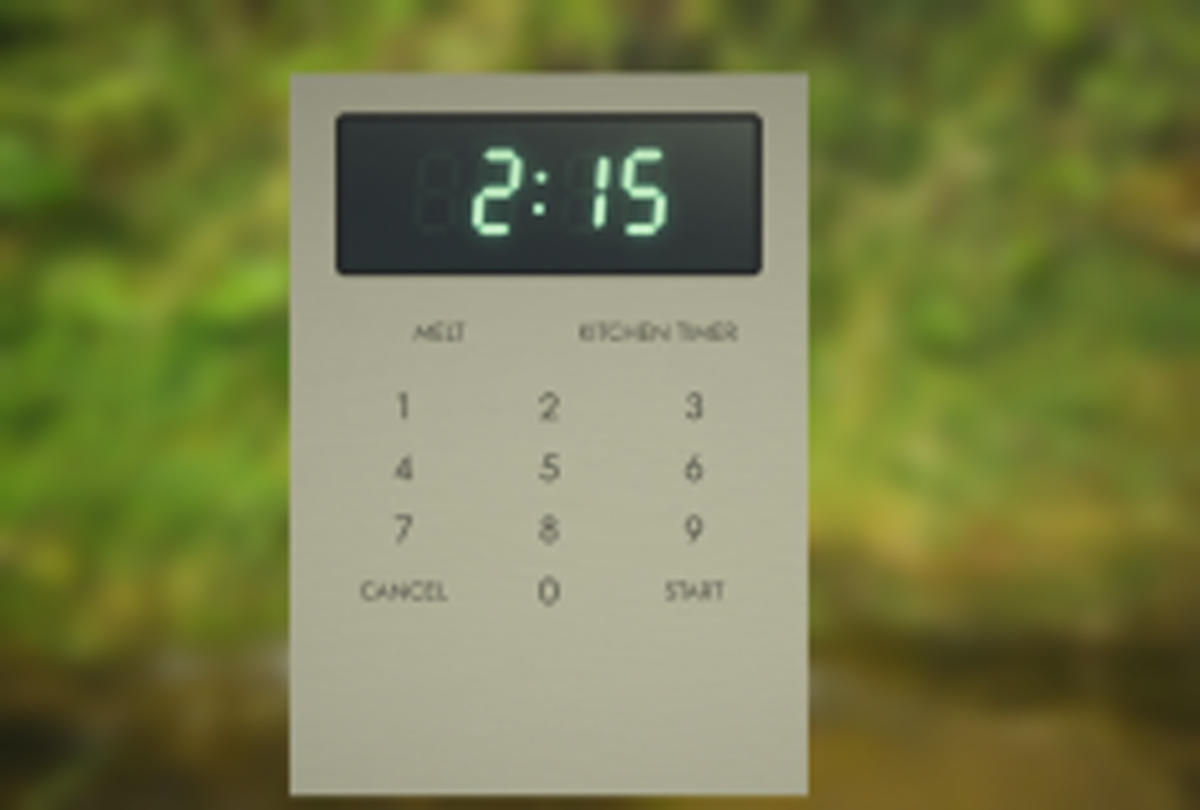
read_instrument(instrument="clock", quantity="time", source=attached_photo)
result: 2:15
